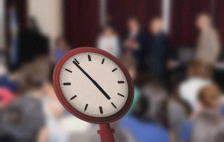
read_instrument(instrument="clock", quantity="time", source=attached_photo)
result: 4:54
